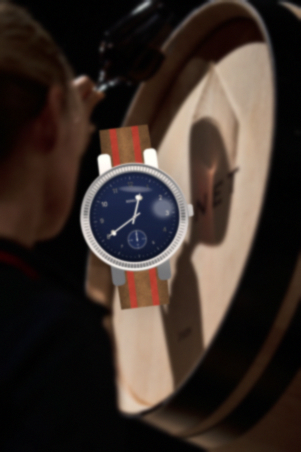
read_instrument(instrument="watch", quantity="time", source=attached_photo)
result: 12:40
